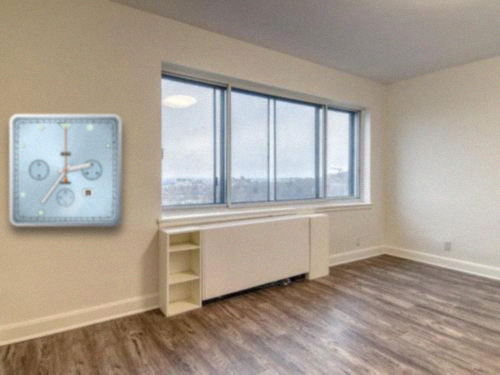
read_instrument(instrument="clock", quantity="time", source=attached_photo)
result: 2:36
